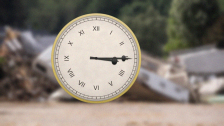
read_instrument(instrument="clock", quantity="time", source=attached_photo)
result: 3:15
